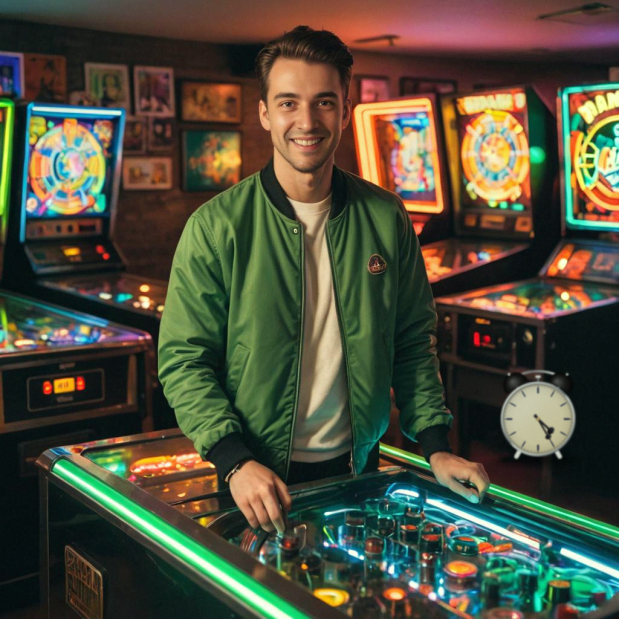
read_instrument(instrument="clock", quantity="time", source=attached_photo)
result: 4:25
